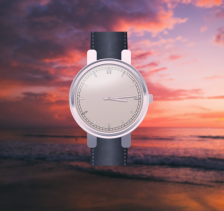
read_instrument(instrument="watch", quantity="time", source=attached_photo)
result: 3:14
